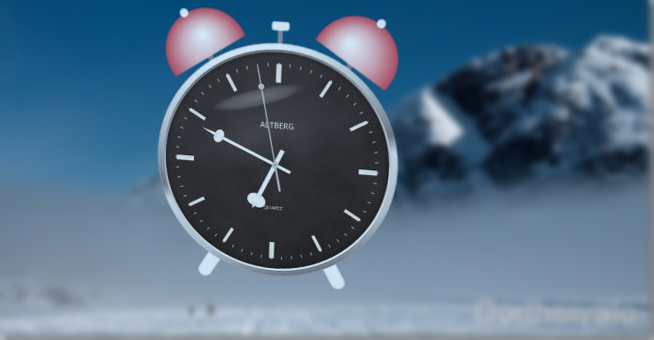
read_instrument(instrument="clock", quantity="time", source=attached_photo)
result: 6:48:58
